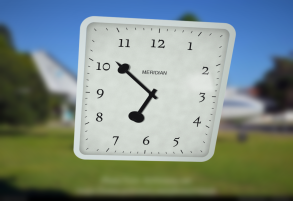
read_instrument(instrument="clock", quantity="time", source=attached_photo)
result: 6:52
